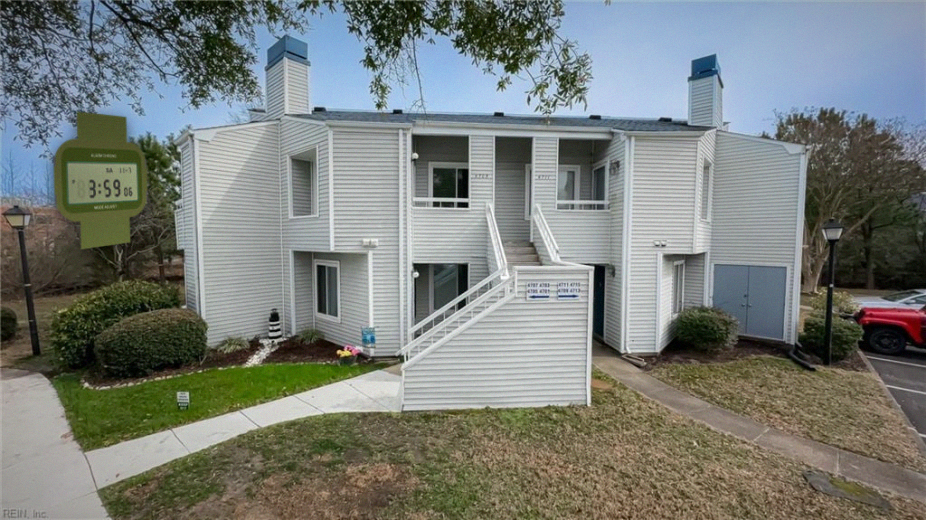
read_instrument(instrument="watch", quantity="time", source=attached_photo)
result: 3:59
